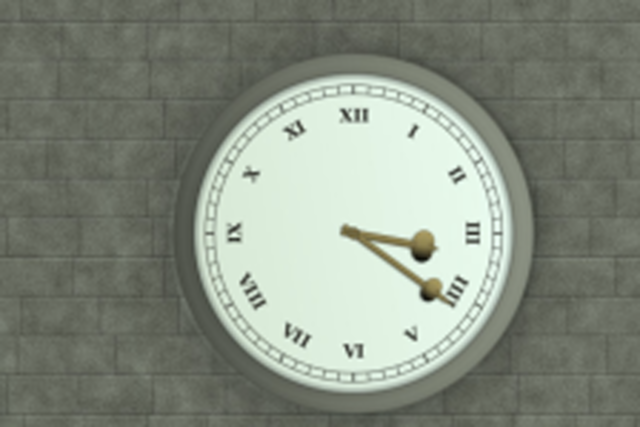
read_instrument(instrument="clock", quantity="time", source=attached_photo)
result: 3:21
